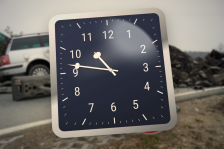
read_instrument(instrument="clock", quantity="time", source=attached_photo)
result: 10:47
